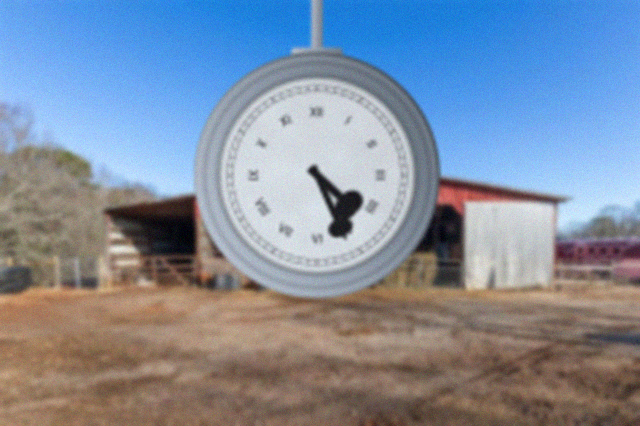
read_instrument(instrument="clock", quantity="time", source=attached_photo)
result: 4:26
